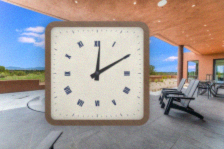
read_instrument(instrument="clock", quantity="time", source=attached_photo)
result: 12:10
